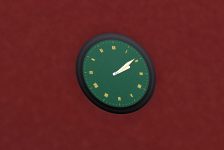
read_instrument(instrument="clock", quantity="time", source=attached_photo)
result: 2:09
